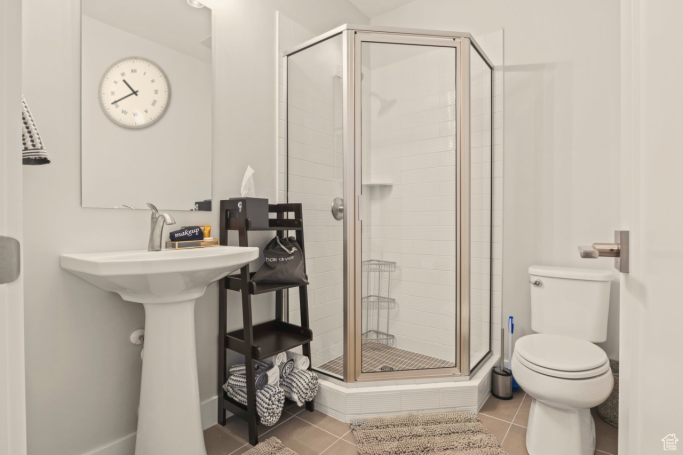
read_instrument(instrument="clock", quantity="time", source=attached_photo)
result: 10:41
